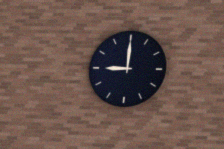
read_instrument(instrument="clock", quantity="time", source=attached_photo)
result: 9:00
